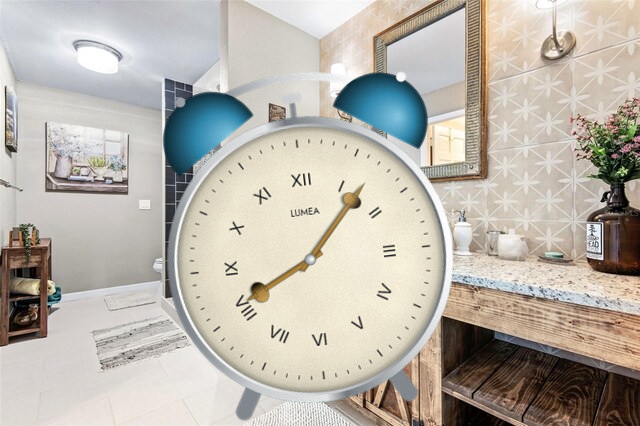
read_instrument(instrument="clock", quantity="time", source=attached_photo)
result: 8:07
